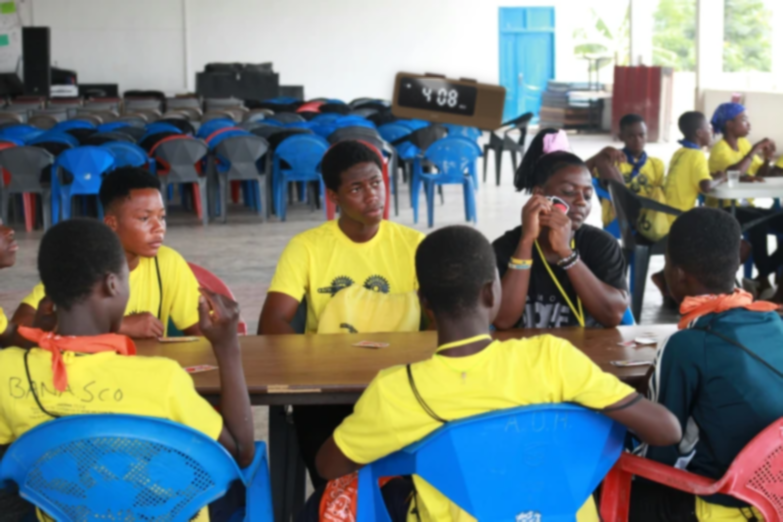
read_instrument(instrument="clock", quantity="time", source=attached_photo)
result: 4:08
